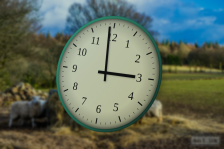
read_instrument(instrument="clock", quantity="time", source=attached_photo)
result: 2:59
